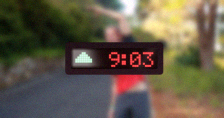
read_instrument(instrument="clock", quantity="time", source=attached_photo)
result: 9:03
